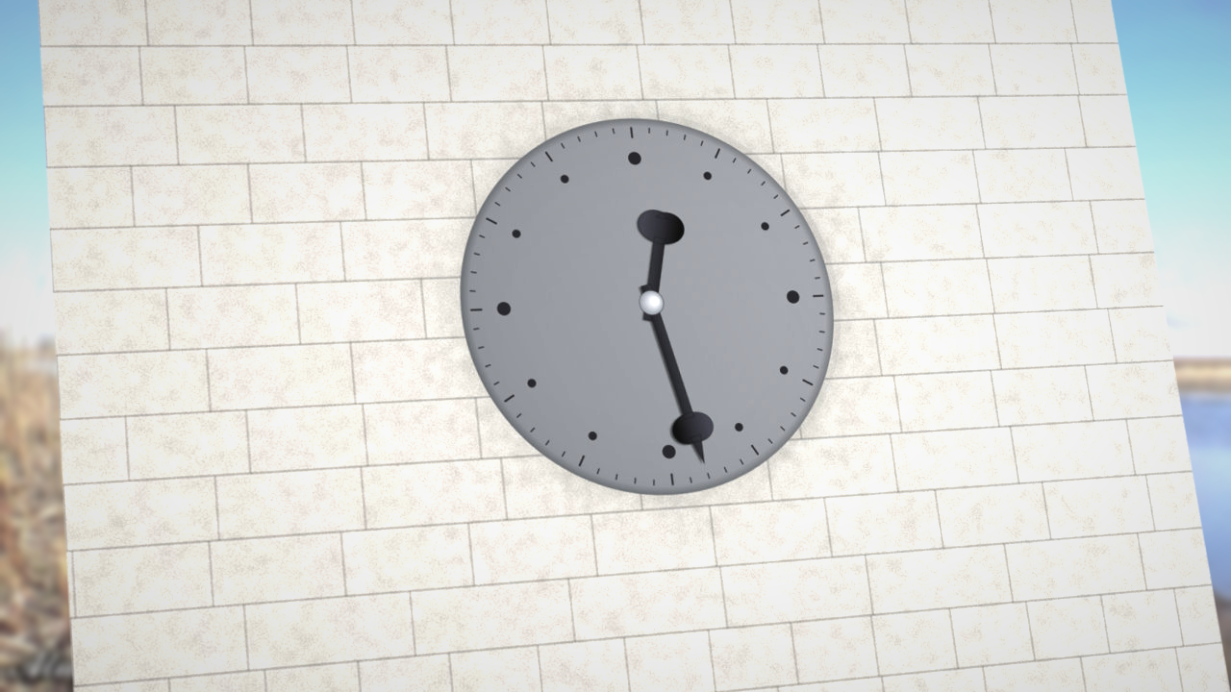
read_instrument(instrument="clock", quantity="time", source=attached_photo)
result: 12:28
